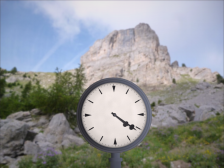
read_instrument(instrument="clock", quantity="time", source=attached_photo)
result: 4:21
